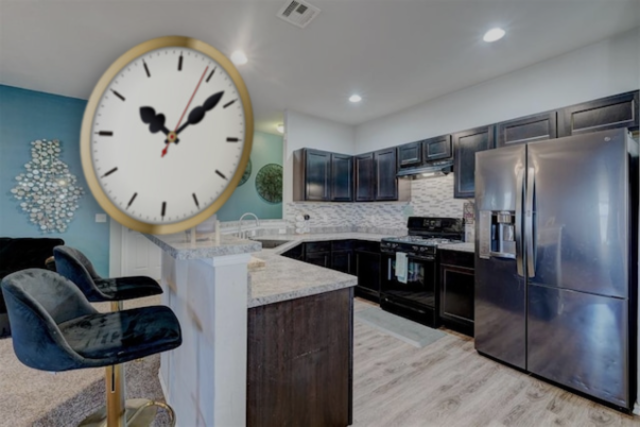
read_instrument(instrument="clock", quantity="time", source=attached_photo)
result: 10:08:04
